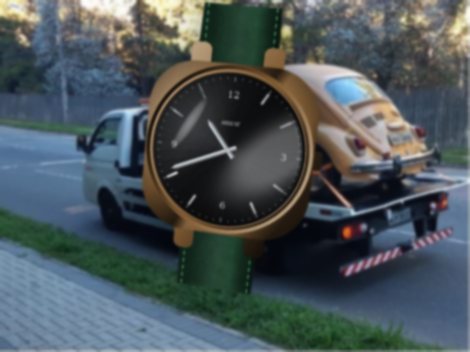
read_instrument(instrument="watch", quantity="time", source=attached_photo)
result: 10:41
